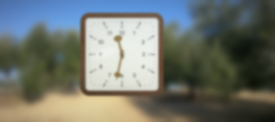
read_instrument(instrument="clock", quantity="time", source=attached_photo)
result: 11:32
